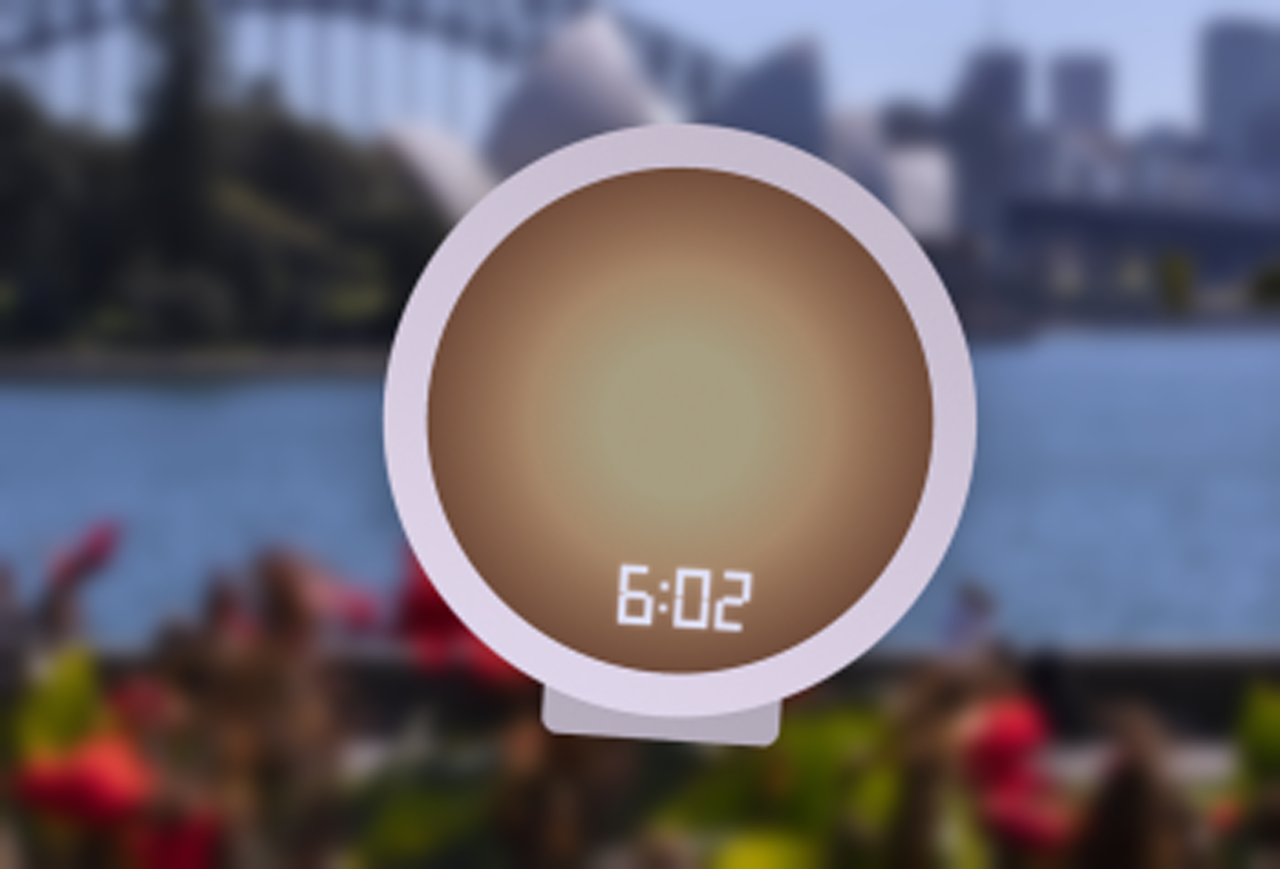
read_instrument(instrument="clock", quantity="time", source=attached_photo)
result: 6:02
